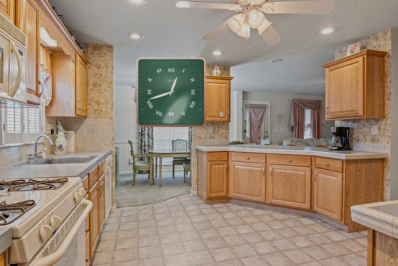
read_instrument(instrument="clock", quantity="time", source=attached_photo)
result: 12:42
